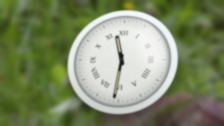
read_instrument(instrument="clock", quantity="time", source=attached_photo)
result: 11:31
